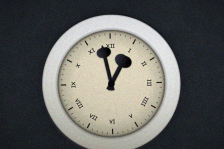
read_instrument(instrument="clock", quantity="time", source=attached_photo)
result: 12:58
